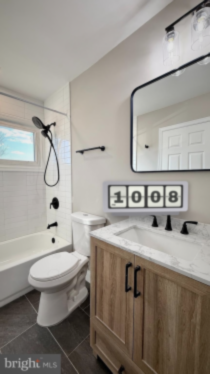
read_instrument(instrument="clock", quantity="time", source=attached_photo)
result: 10:08
